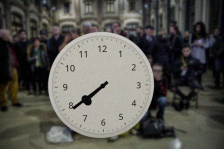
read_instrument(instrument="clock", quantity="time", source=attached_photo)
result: 7:39
